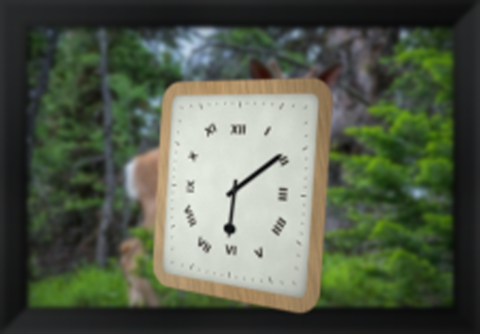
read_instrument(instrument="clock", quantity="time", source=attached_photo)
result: 6:09
